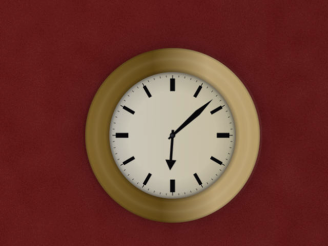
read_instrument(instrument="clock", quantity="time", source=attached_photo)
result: 6:08
